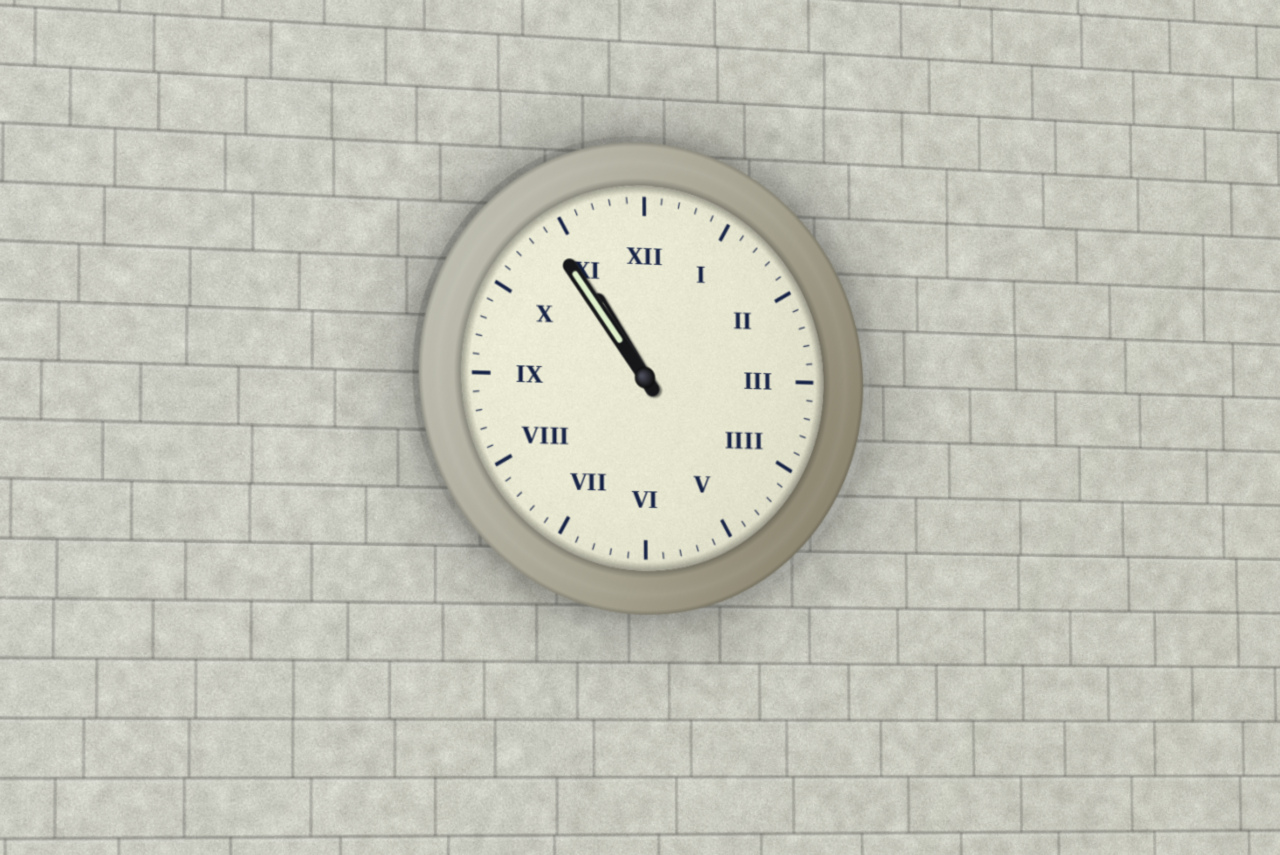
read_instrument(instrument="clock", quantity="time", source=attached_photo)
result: 10:54
